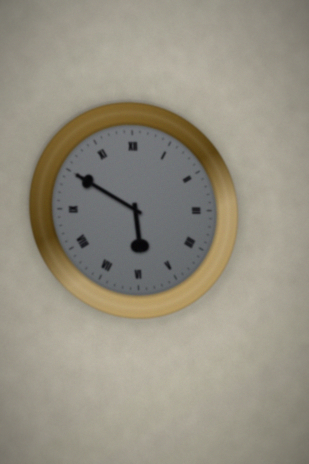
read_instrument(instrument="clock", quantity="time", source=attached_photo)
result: 5:50
